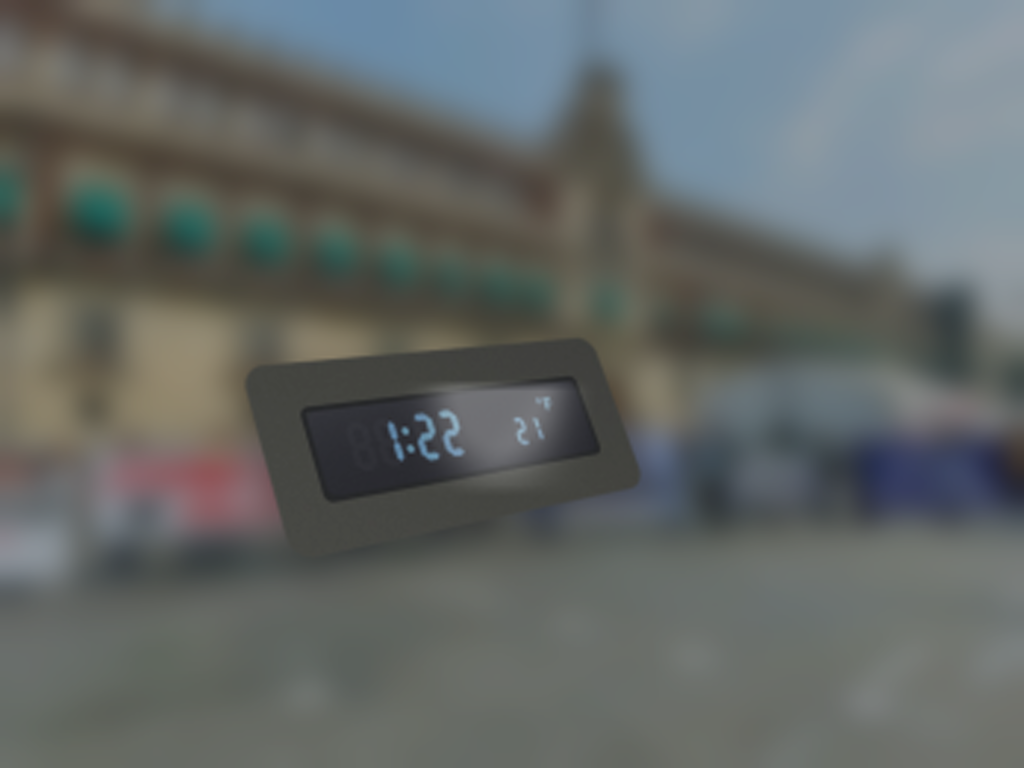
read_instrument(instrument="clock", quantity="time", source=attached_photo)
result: 1:22
